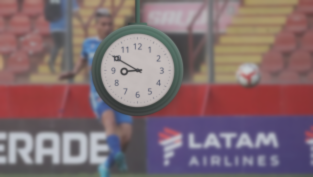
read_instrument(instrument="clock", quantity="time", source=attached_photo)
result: 8:50
